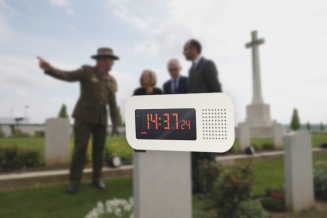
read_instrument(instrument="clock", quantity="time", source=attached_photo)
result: 14:37:24
